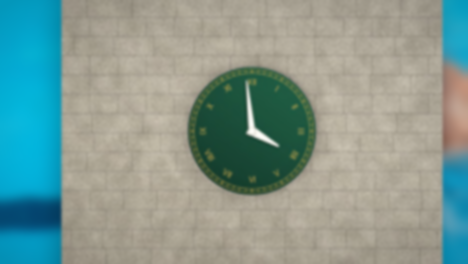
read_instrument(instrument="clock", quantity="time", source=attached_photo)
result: 3:59
